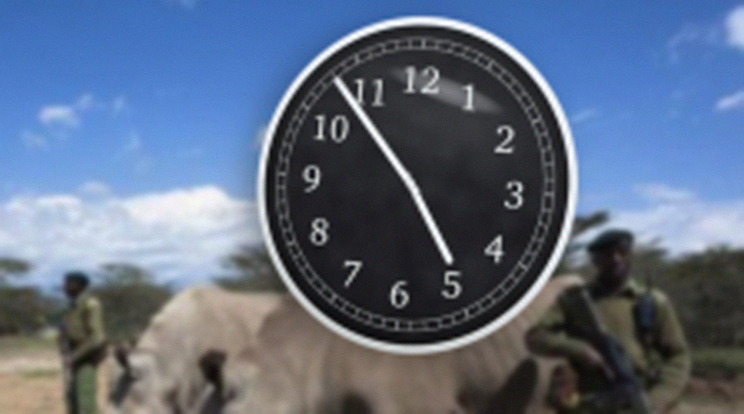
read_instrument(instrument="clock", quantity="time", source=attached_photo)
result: 4:53
